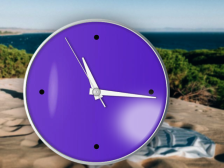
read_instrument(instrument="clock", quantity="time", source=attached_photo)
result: 11:15:55
